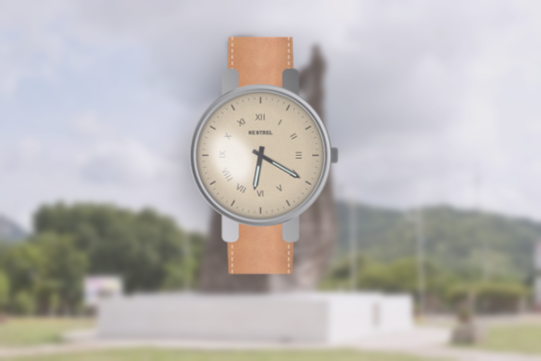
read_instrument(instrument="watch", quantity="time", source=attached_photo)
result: 6:20
